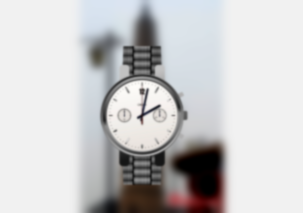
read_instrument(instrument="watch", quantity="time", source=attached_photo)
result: 2:02
